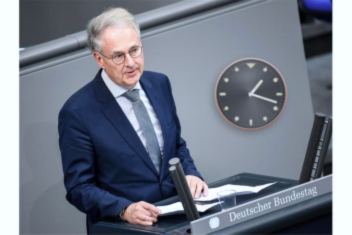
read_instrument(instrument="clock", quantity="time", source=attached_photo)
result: 1:18
